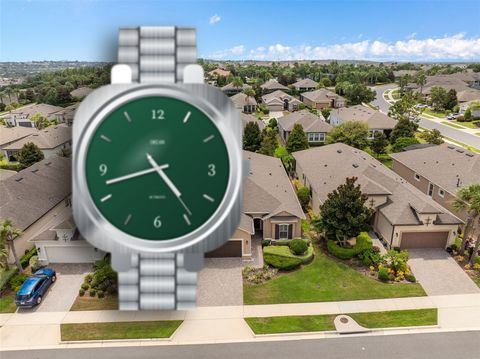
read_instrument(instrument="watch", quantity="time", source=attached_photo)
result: 4:42:24
